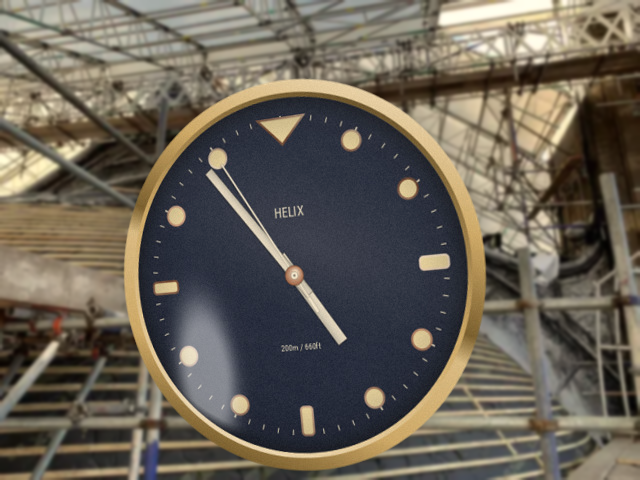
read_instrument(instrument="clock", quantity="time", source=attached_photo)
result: 4:53:55
